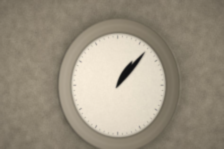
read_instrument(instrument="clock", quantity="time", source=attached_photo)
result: 1:07
